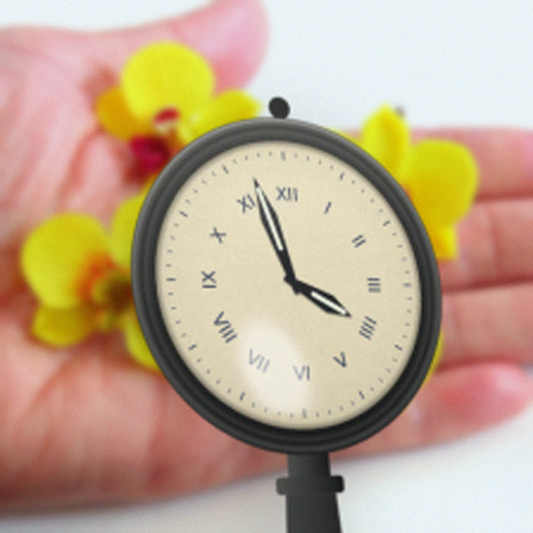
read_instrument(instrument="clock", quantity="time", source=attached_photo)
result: 3:57
